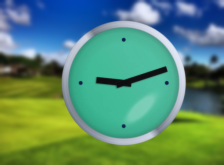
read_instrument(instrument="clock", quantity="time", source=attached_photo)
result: 9:12
